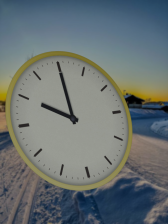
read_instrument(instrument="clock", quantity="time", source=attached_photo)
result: 10:00
